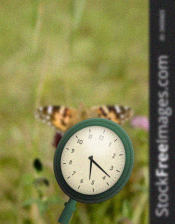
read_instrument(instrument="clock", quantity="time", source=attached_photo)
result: 5:18
